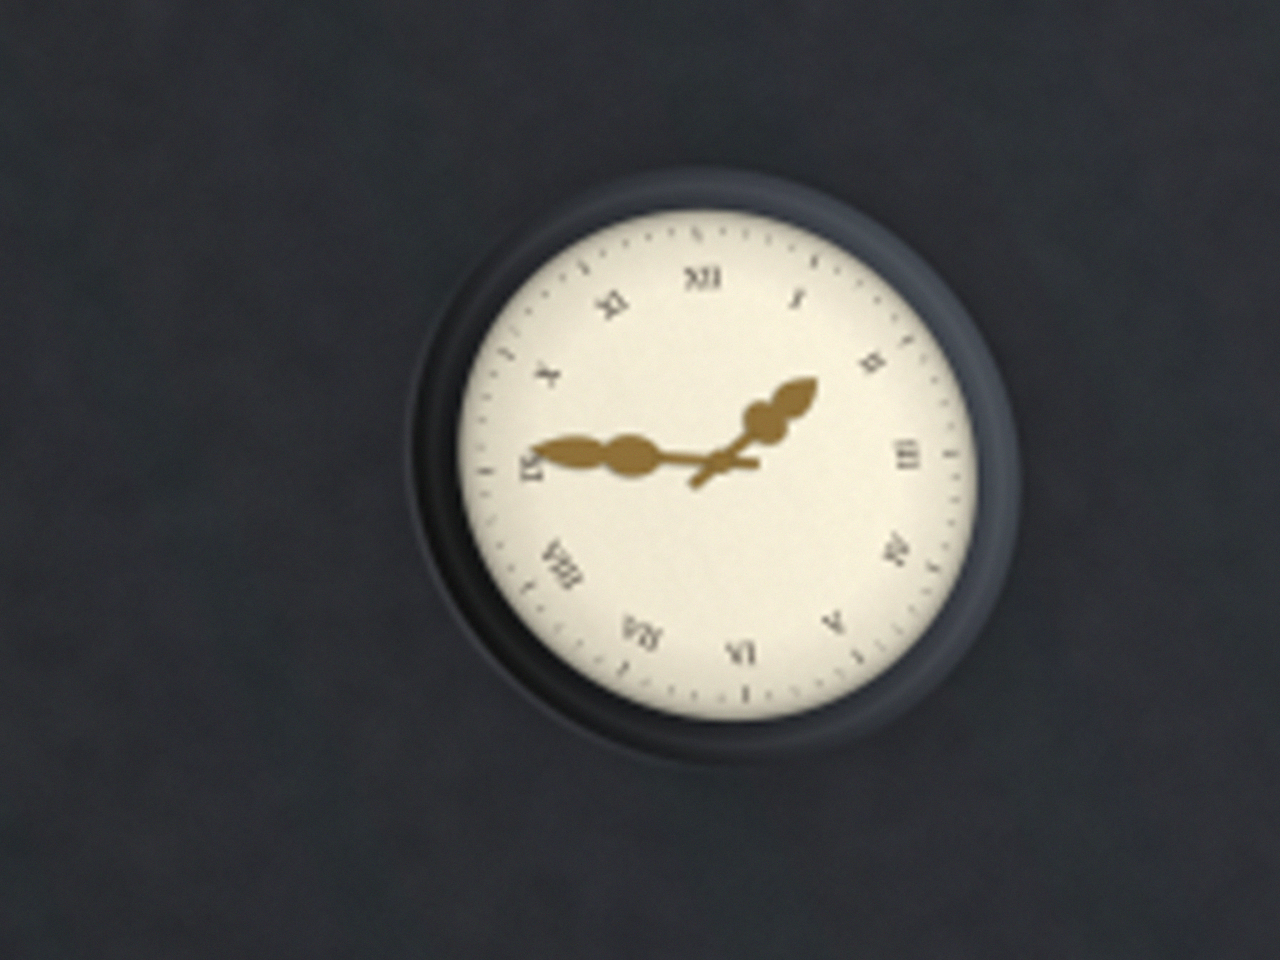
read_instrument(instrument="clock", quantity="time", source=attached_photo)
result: 1:46
